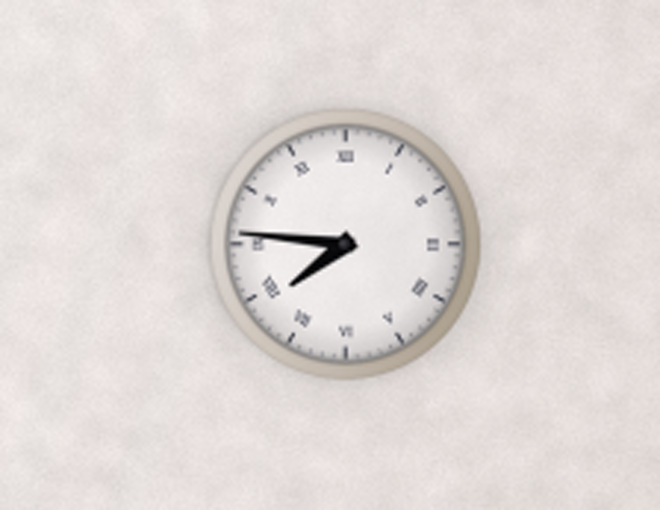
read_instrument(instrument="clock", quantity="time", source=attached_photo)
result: 7:46
